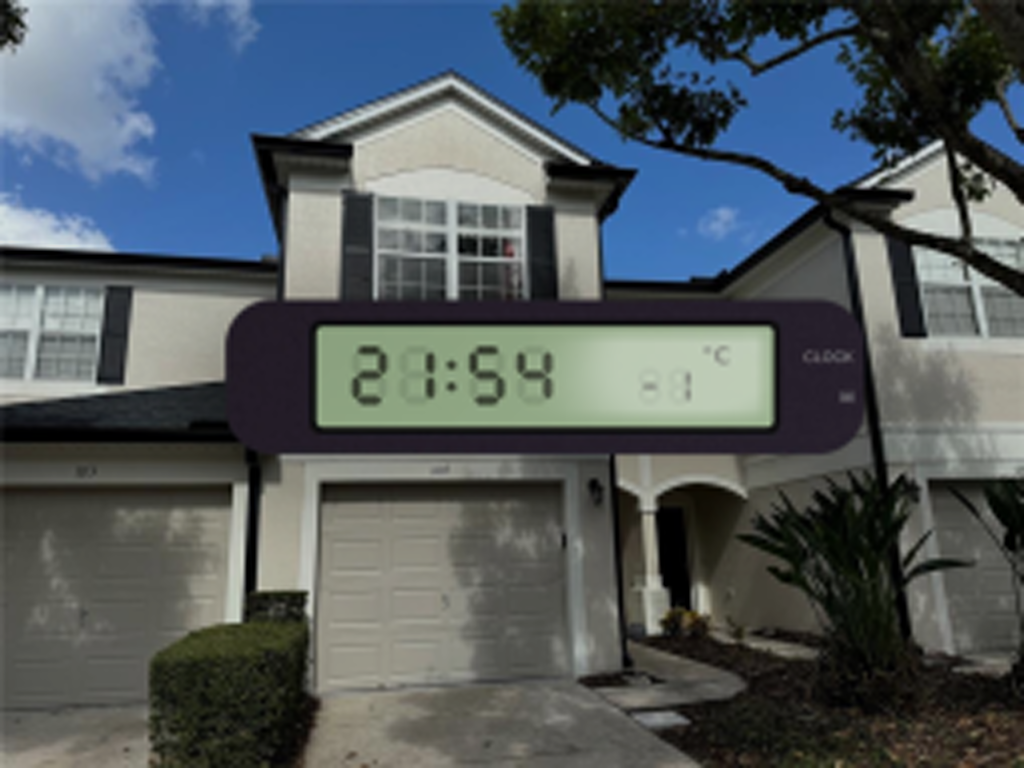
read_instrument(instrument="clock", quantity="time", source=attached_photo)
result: 21:54
